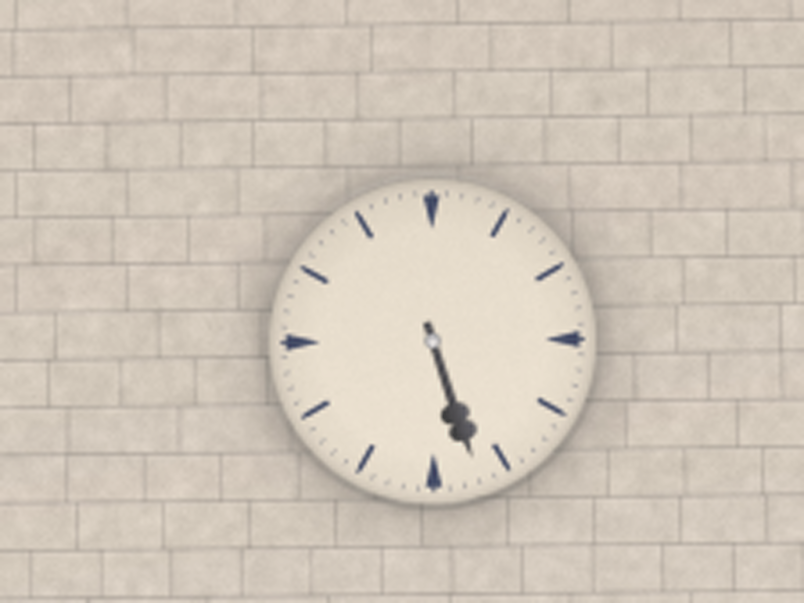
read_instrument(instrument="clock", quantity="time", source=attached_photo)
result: 5:27
